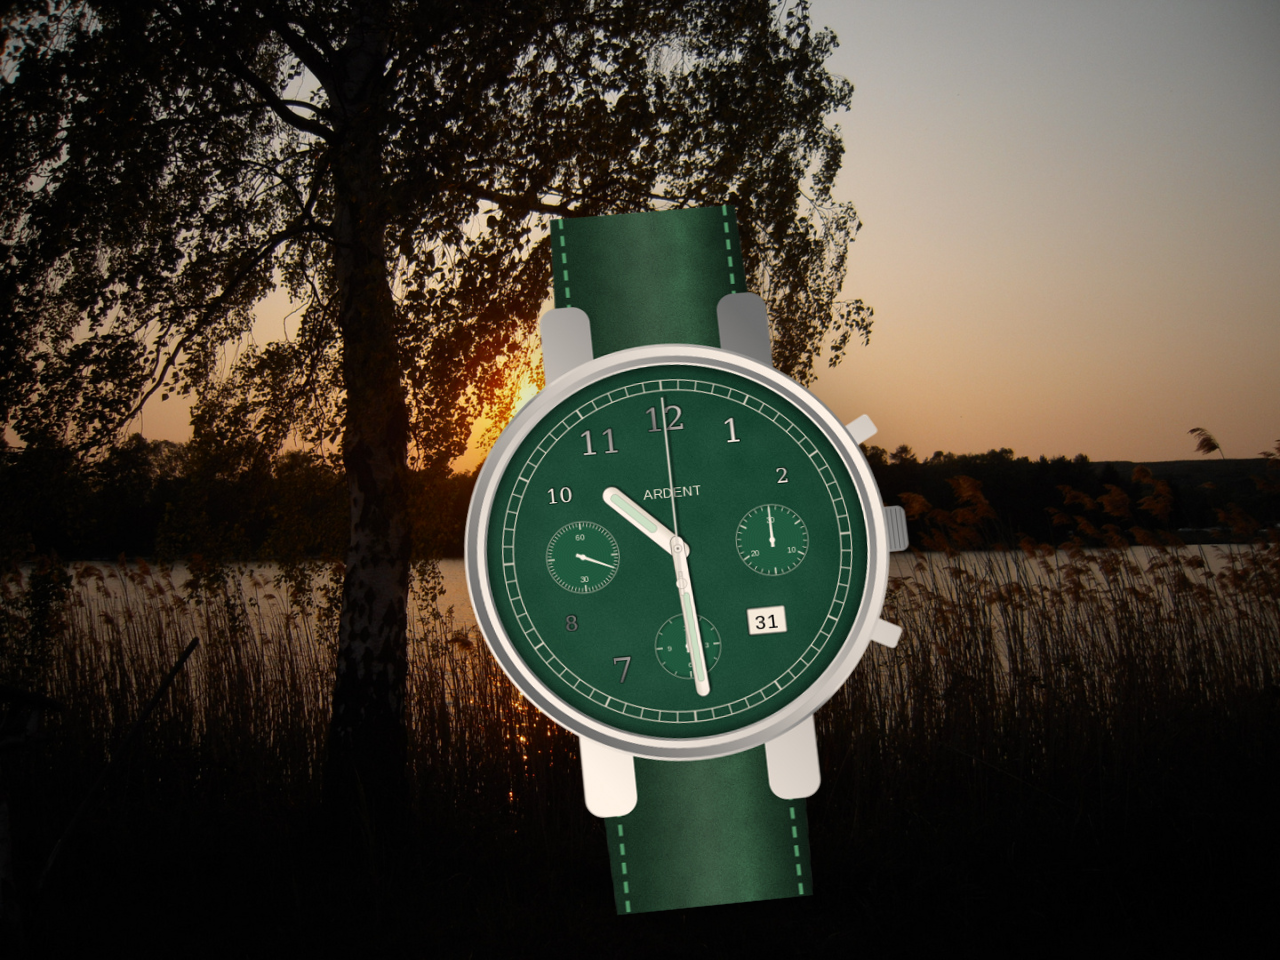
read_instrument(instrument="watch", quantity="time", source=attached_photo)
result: 10:29:19
